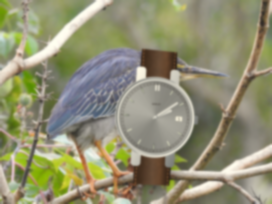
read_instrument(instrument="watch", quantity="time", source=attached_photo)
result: 2:09
